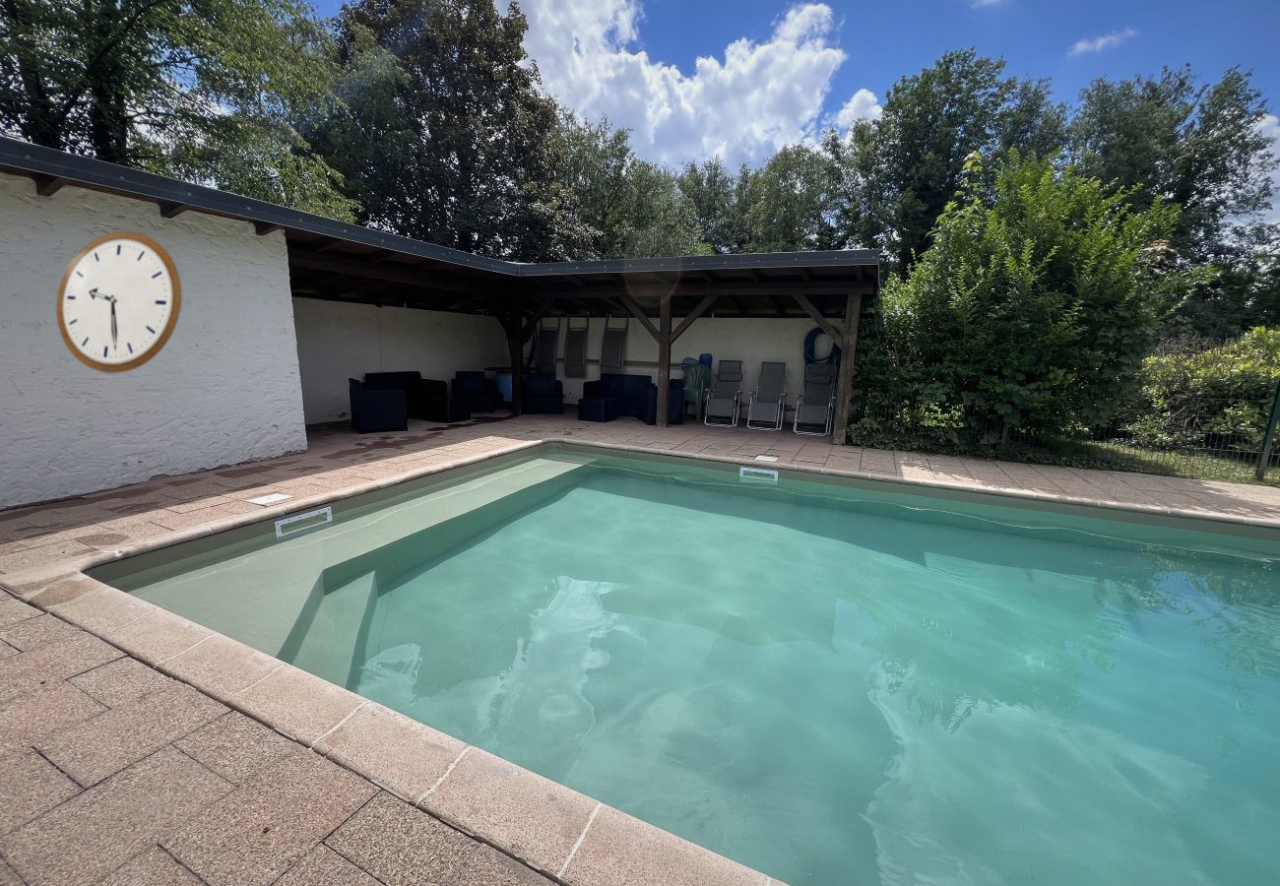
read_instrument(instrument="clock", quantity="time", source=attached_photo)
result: 9:28
